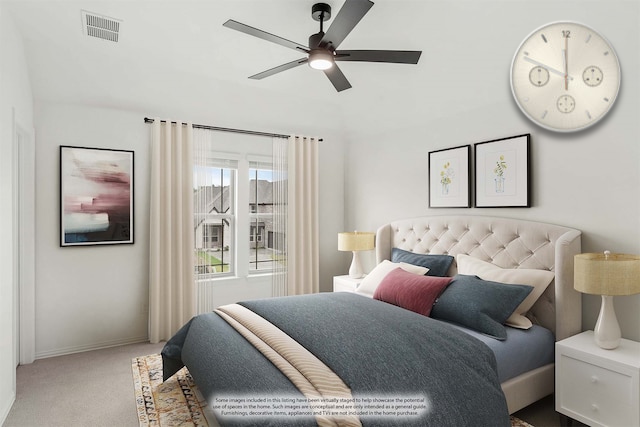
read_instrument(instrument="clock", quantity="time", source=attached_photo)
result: 11:49
